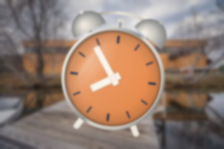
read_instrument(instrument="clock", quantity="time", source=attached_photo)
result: 7:54
